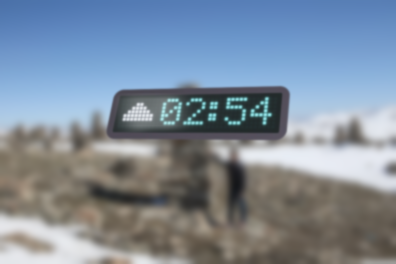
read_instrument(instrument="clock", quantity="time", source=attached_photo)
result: 2:54
